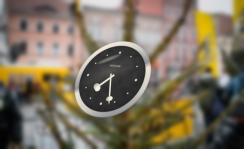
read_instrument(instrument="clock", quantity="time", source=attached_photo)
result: 7:27
